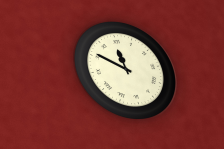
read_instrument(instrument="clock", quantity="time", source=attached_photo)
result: 11:51
